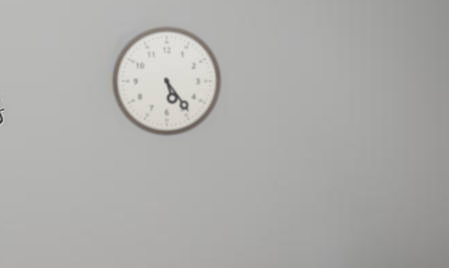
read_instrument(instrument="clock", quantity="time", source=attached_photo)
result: 5:24
